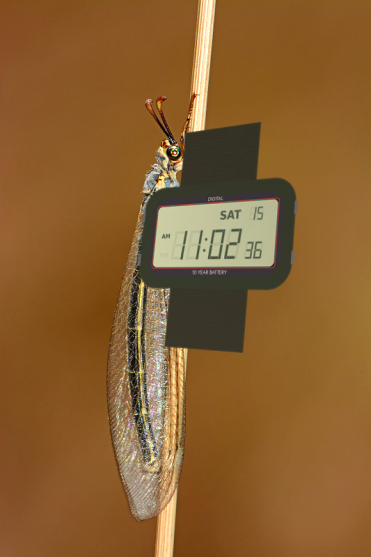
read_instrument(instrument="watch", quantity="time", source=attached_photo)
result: 11:02:36
